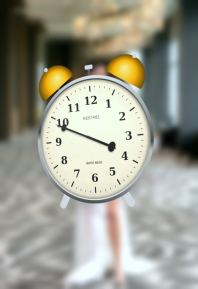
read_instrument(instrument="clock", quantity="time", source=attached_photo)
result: 3:49
